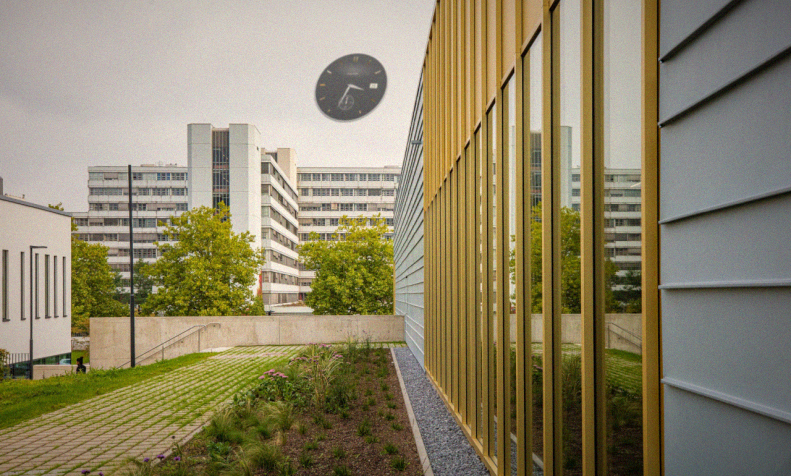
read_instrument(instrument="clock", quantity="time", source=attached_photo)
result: 3:33
